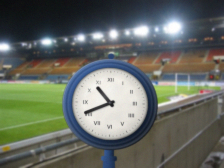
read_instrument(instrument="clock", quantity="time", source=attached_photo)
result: 10:41
